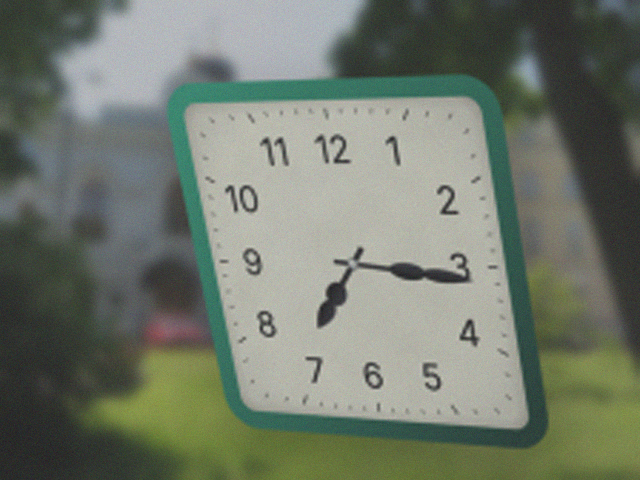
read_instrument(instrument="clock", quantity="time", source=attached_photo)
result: 7:16
